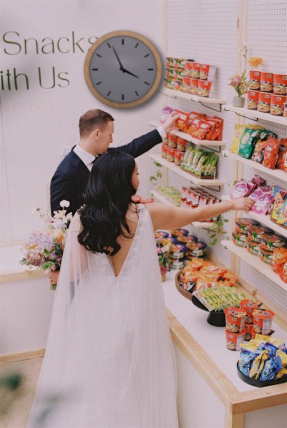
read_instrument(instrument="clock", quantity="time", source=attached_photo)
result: 3:56
